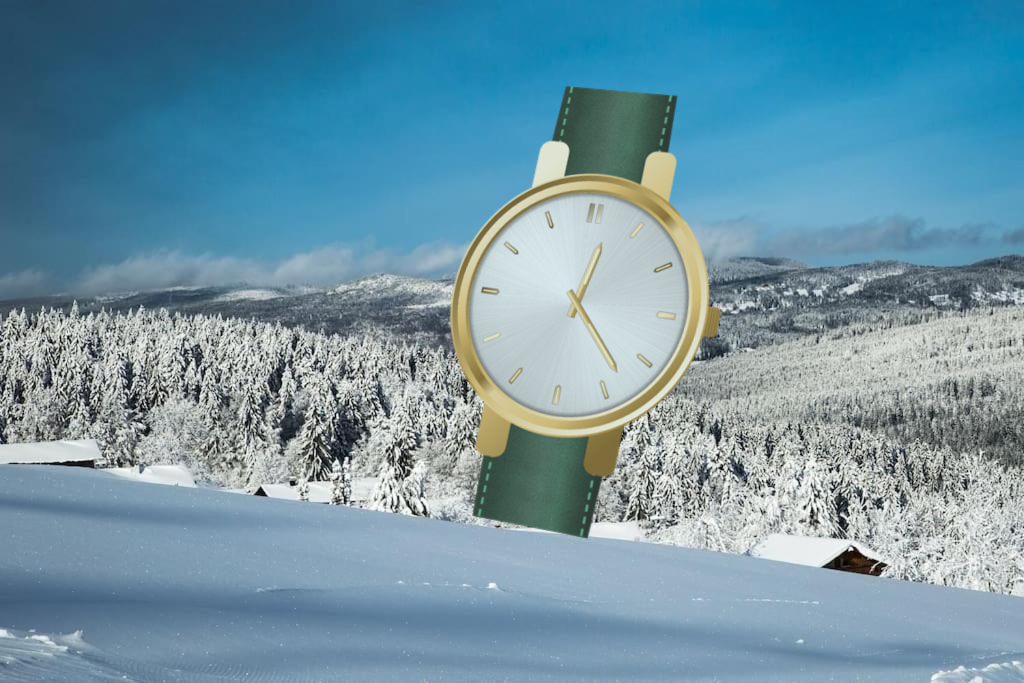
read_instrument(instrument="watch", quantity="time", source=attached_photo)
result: 12:23
